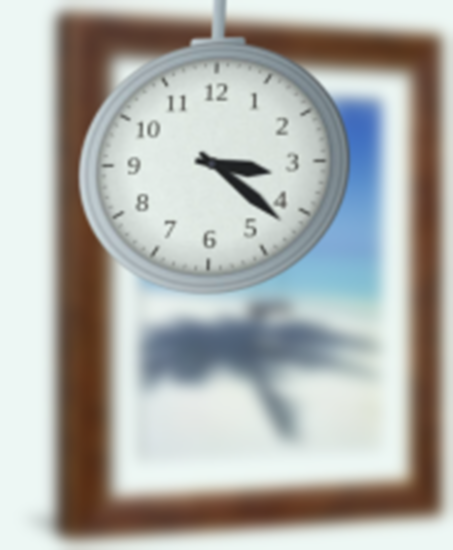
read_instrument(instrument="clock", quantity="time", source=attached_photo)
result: 3:22
